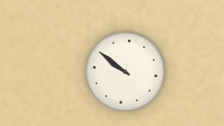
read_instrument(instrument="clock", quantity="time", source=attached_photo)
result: 9:50
